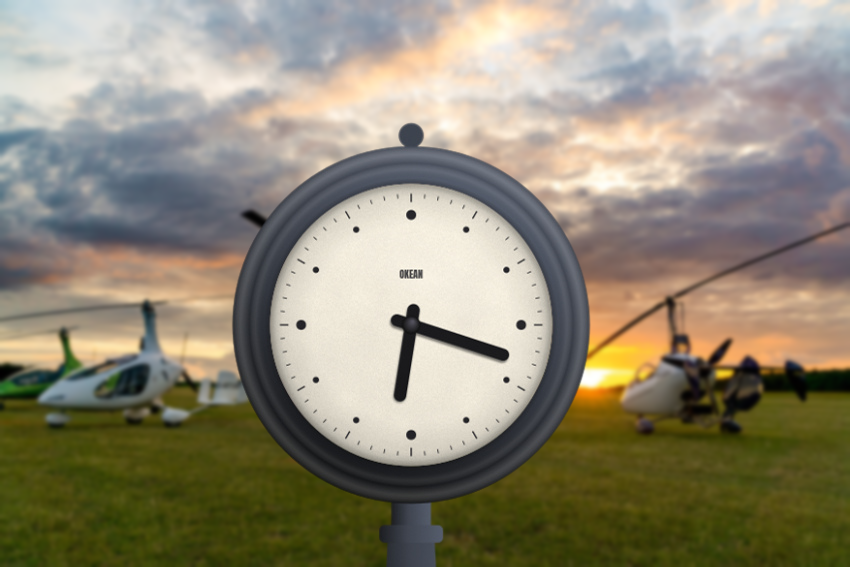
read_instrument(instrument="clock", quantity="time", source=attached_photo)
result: 6:18
